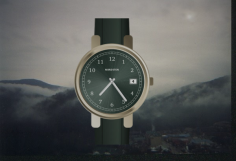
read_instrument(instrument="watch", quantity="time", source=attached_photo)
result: 7:24
